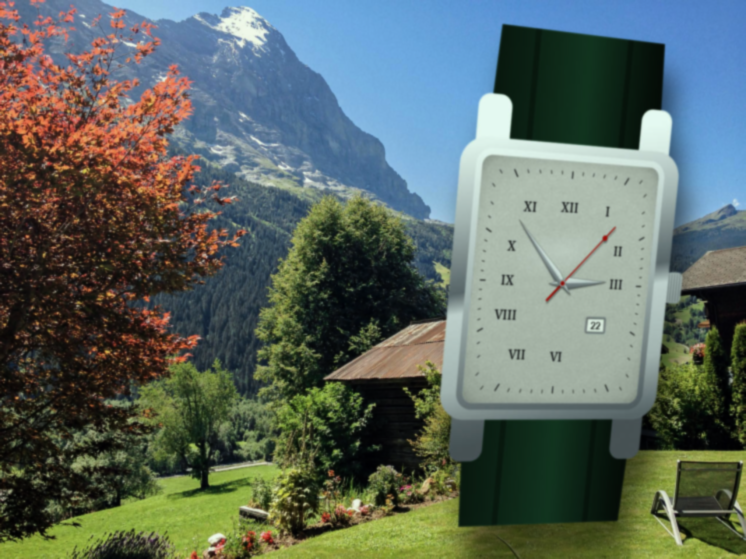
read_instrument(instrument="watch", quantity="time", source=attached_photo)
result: 2:53:07
